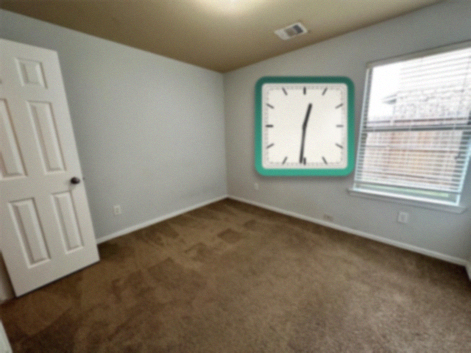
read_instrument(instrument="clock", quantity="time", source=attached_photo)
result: 12:31
